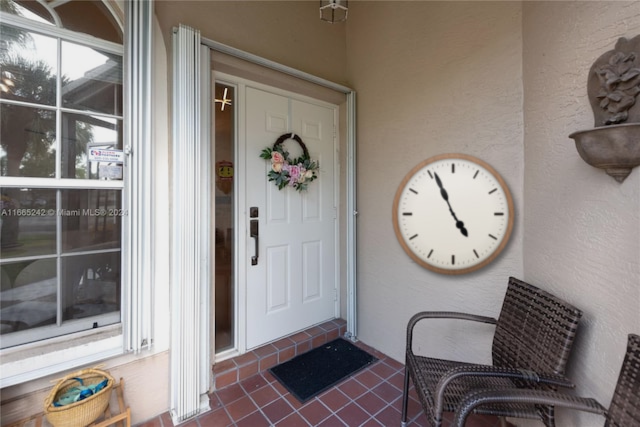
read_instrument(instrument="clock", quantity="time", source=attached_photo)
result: 4:56
